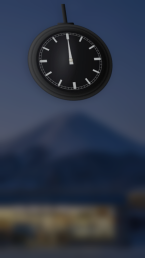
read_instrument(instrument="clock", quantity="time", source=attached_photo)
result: 12:00
